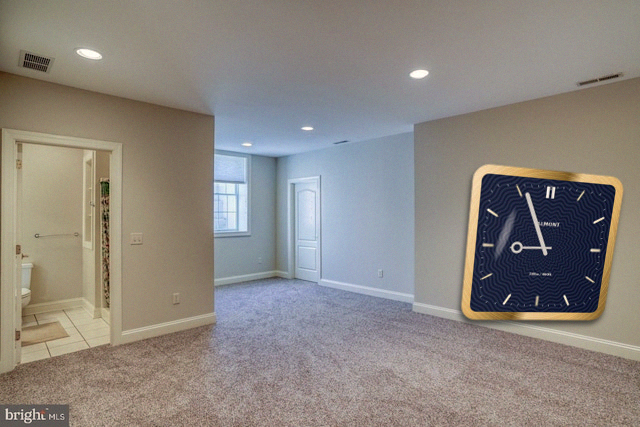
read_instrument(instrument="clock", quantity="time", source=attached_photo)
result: 8:56
